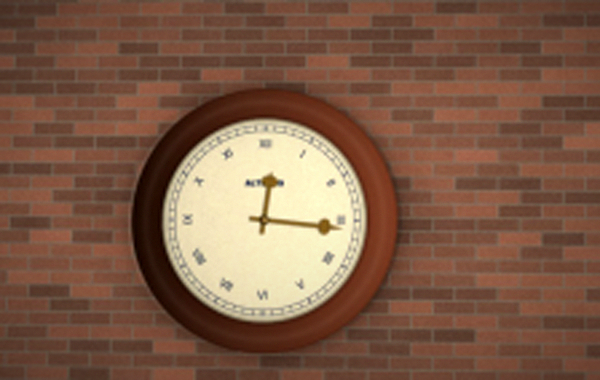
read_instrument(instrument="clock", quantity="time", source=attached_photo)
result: 12:16
